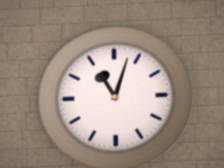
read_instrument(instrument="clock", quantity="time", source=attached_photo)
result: 11:03
